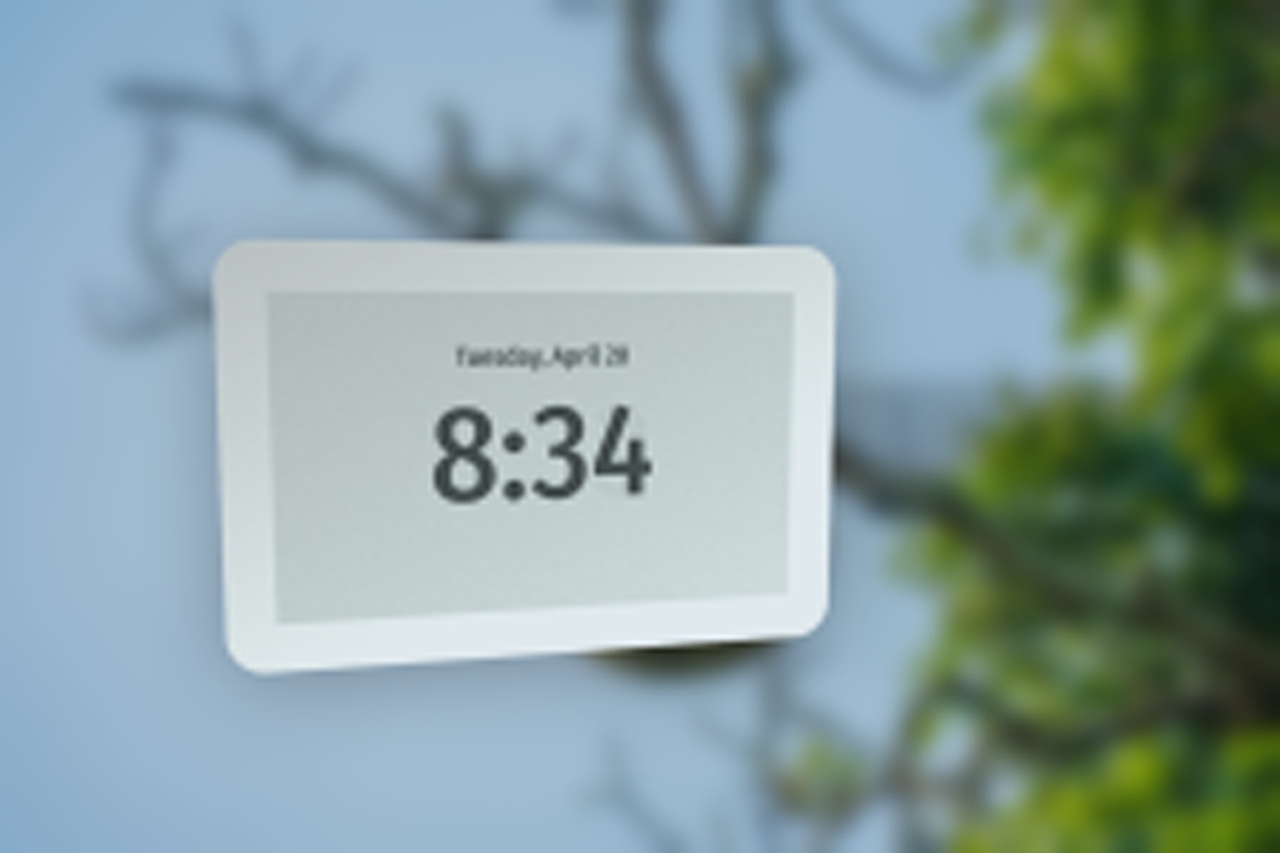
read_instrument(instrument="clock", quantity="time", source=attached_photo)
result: 8:34
